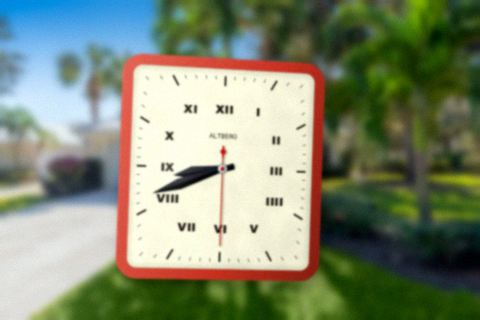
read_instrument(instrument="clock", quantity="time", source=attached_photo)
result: 8:41:30
